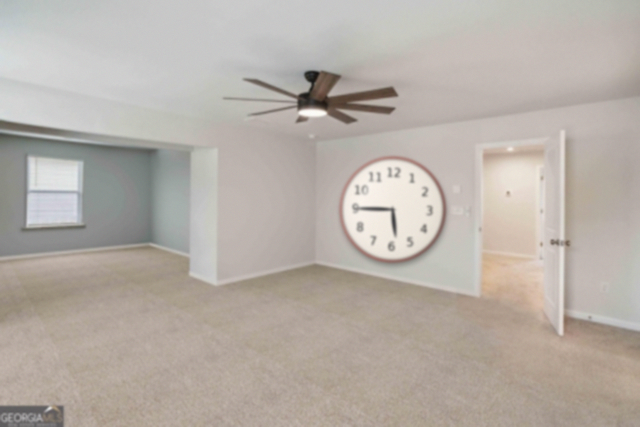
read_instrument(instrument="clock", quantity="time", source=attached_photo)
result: 5:45
